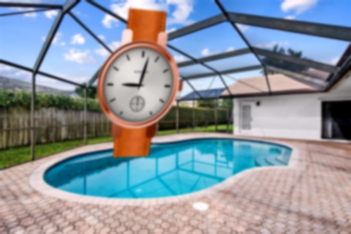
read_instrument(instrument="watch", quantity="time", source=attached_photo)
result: 9:02
